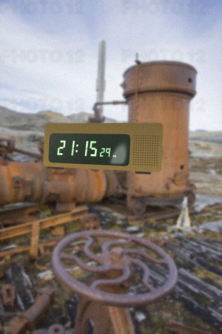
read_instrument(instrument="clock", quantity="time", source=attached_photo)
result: 21:15:29
